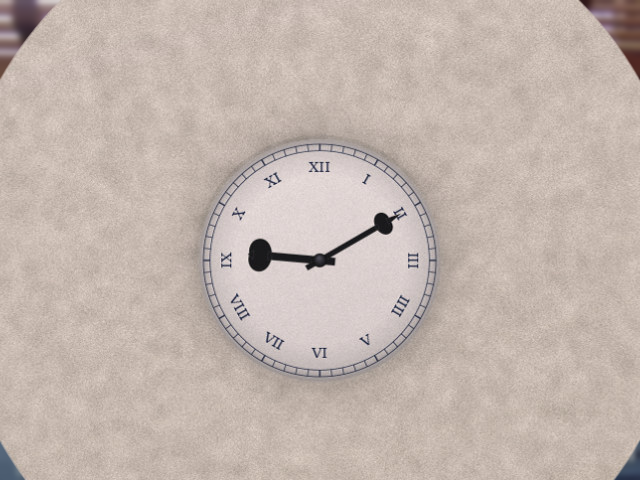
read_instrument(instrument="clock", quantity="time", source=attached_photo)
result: 9:10
